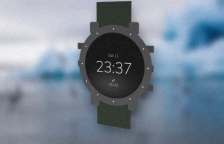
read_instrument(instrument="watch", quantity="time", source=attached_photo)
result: 23:37
